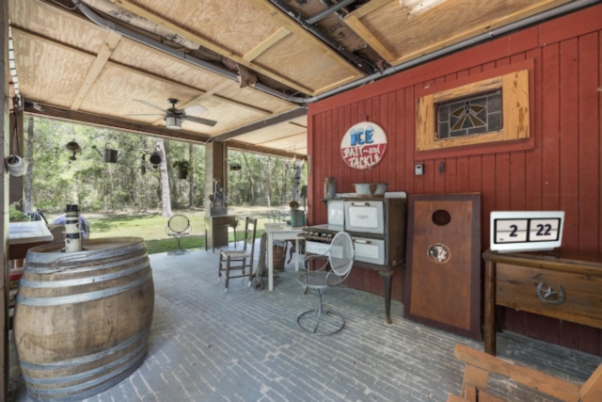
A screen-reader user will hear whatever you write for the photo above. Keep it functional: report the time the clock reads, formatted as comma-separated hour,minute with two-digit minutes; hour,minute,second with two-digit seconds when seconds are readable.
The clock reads 2,22
